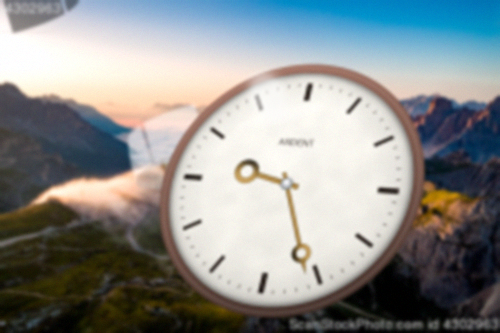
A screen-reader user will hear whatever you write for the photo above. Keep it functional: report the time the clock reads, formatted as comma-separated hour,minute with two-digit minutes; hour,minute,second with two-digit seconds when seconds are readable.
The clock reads 9,26
